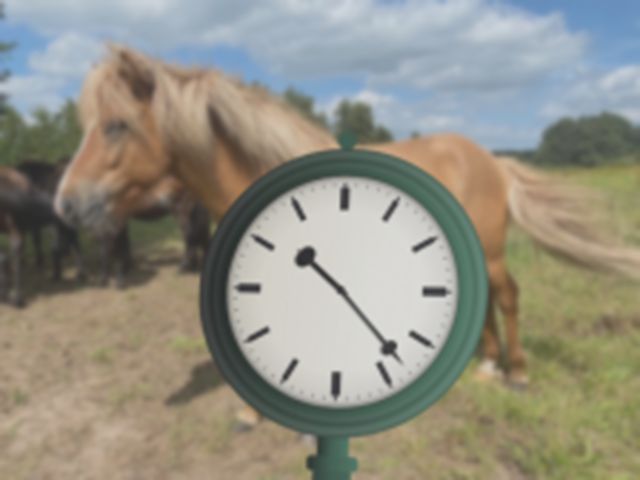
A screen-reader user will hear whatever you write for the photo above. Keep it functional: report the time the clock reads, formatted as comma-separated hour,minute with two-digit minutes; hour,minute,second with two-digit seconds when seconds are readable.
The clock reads 10,23
